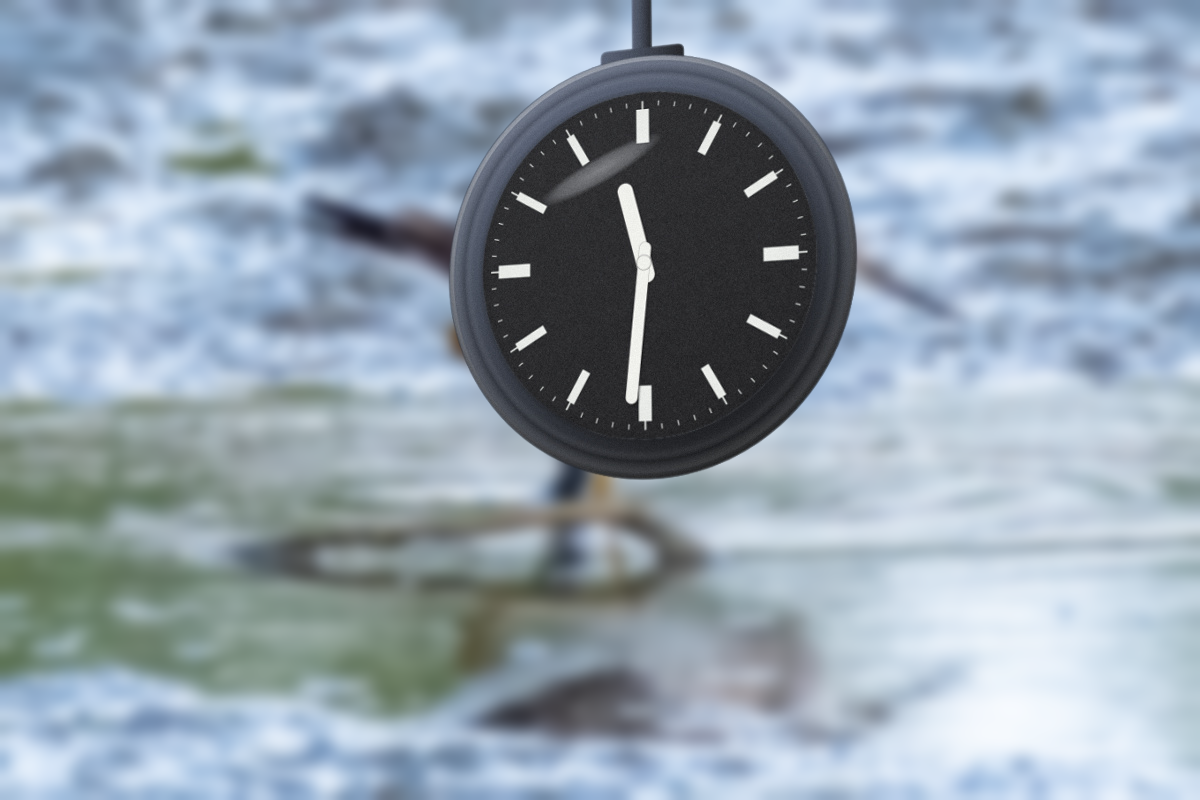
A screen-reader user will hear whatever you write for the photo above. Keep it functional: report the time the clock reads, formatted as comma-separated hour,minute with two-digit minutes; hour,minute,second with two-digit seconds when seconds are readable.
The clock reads 11,31
